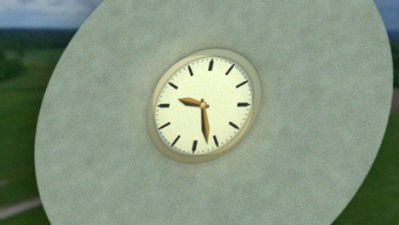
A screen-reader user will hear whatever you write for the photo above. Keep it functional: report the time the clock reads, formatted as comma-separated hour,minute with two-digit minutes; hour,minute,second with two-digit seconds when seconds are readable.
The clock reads 9,27
